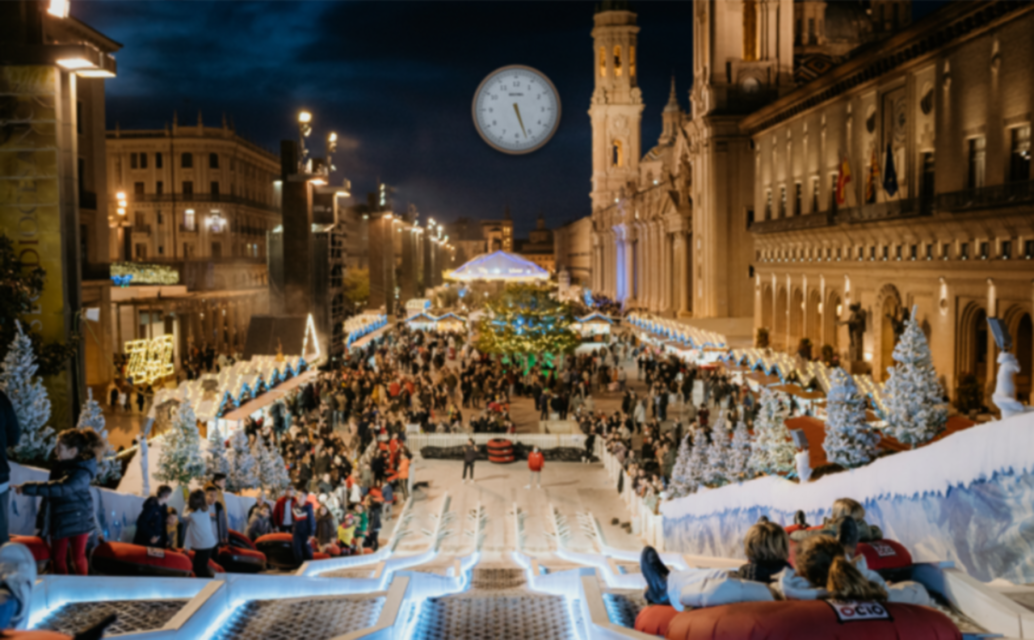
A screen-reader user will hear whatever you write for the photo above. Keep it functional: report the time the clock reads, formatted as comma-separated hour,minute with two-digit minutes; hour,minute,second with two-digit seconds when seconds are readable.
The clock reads 5,27
